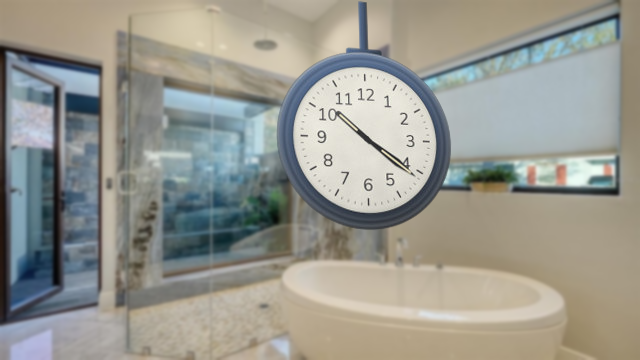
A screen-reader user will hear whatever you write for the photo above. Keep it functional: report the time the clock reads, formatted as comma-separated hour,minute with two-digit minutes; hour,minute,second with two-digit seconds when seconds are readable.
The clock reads 10,21
